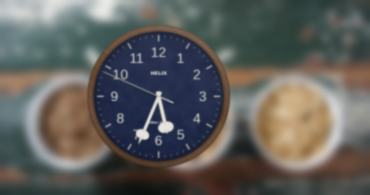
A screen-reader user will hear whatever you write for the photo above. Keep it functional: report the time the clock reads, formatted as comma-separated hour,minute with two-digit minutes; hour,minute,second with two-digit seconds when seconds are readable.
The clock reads 5,33,49
